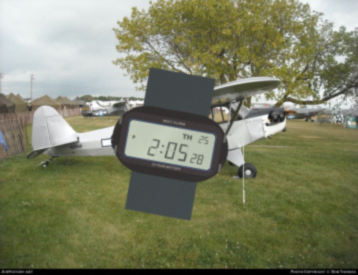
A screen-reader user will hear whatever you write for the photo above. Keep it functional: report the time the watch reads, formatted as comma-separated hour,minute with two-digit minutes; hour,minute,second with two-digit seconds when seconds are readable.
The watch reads 2,05,28
